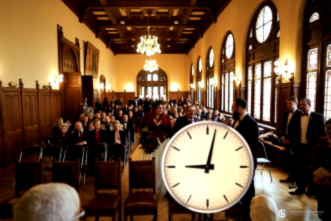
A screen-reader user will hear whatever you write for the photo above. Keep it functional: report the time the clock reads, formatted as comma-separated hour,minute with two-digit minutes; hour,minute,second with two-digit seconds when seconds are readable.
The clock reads 9,02
